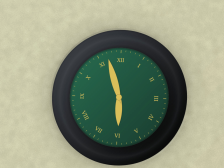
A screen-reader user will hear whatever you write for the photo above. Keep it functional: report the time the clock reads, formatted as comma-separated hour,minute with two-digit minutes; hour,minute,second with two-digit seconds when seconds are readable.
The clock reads 5,57
